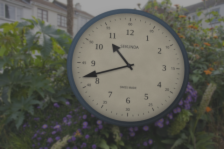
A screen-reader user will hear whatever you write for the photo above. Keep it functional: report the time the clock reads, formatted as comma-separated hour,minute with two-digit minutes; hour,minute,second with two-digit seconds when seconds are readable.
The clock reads 10,42
